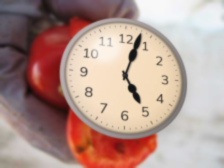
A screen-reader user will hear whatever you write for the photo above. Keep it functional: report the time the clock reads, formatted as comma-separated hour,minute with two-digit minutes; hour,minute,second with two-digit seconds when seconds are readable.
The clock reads 5,03
